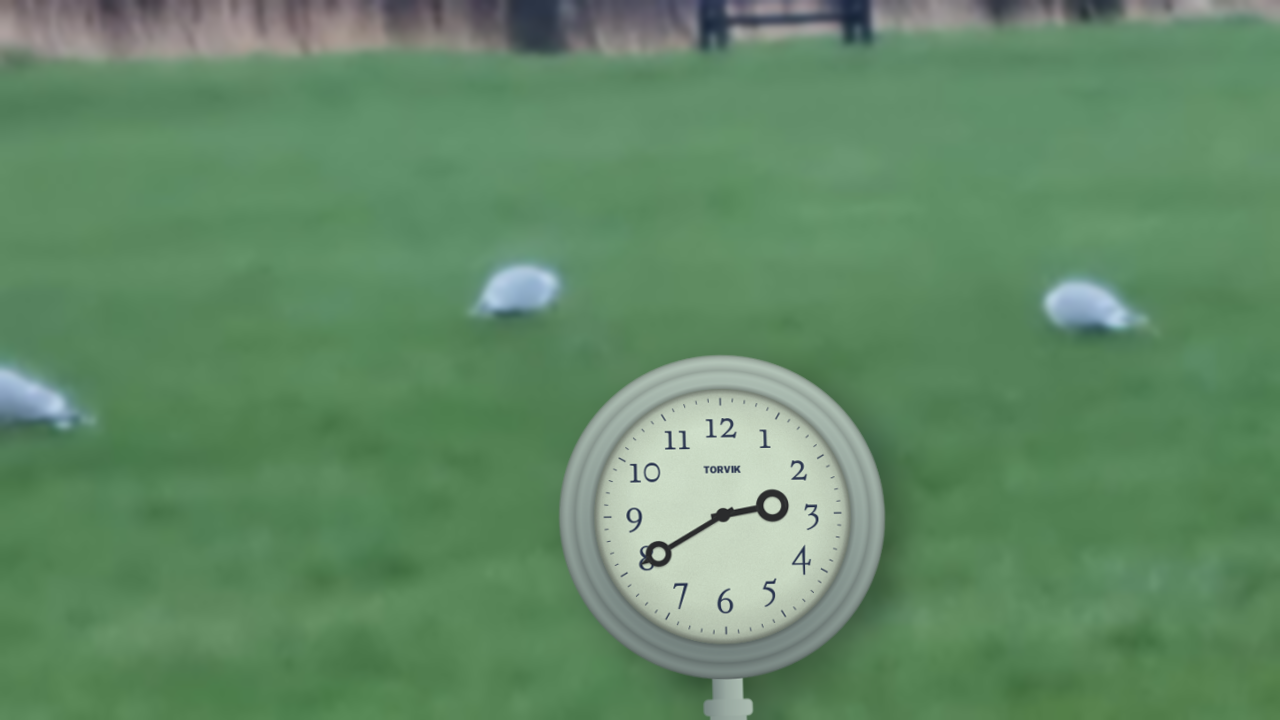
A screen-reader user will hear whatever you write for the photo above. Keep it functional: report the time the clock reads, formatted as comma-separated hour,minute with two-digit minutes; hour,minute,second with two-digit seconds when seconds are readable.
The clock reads 2,40
